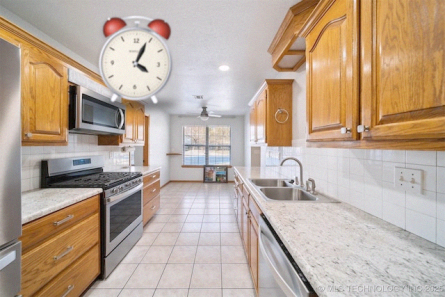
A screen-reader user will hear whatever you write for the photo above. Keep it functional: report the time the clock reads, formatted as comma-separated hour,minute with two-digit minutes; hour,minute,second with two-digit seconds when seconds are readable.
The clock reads 4,04
